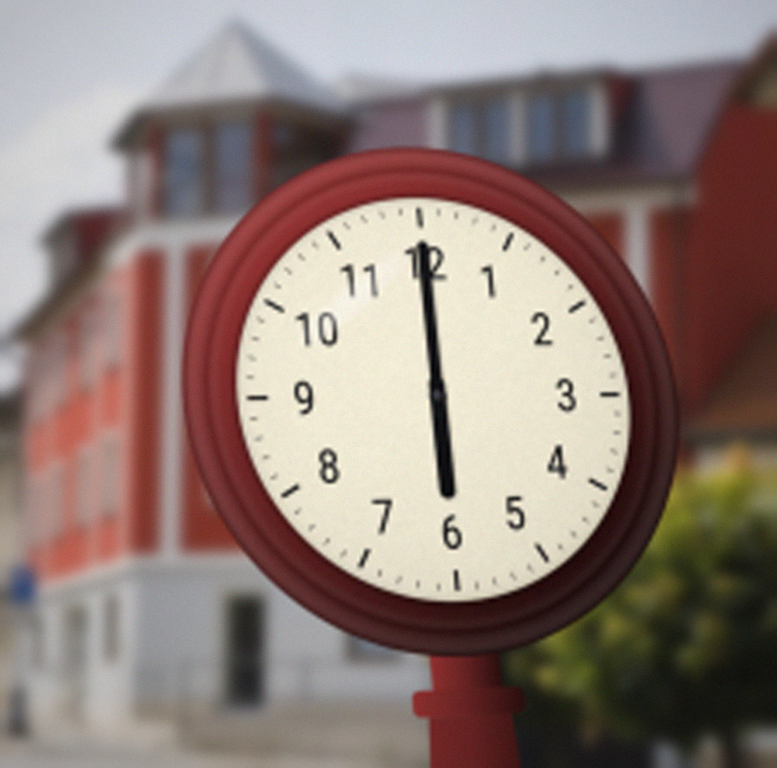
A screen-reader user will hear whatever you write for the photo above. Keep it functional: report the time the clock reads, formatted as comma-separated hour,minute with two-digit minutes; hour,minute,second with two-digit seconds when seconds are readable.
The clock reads 6,00
